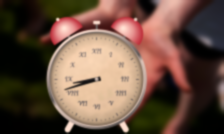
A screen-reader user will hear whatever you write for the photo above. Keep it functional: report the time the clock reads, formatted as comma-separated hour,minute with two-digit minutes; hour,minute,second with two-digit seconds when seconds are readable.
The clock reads 8,42
